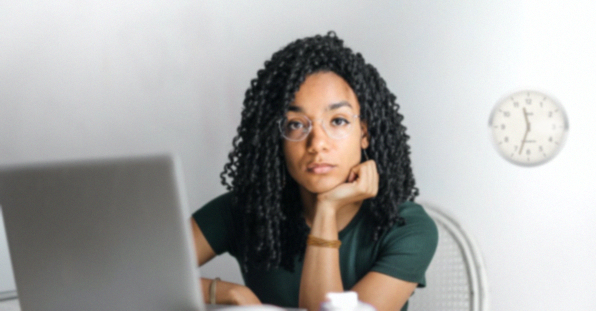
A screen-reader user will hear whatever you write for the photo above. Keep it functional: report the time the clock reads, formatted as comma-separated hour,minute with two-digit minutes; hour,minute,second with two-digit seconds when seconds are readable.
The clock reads 11,33
